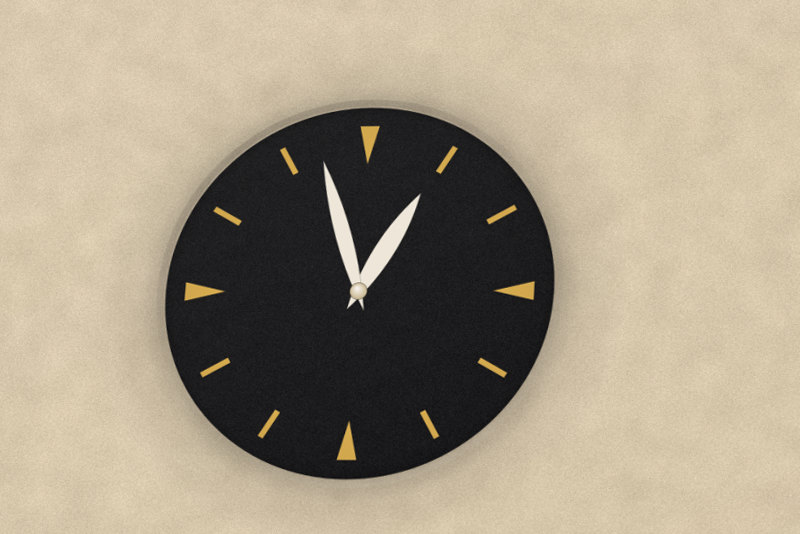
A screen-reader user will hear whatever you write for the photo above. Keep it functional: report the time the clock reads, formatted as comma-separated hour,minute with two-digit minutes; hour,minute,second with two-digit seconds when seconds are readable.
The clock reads 12,57
